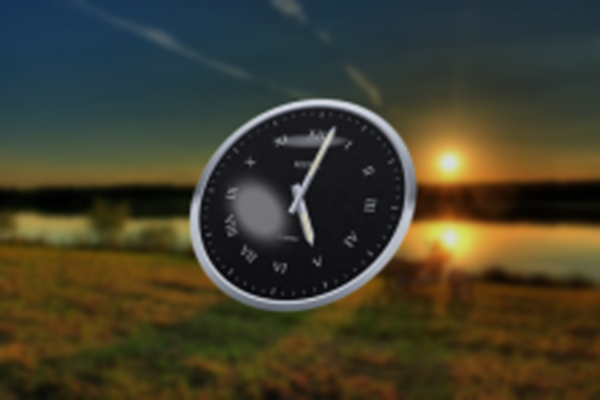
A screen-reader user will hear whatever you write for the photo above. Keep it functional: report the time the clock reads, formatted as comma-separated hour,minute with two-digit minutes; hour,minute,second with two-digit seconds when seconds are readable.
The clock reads 5,02
